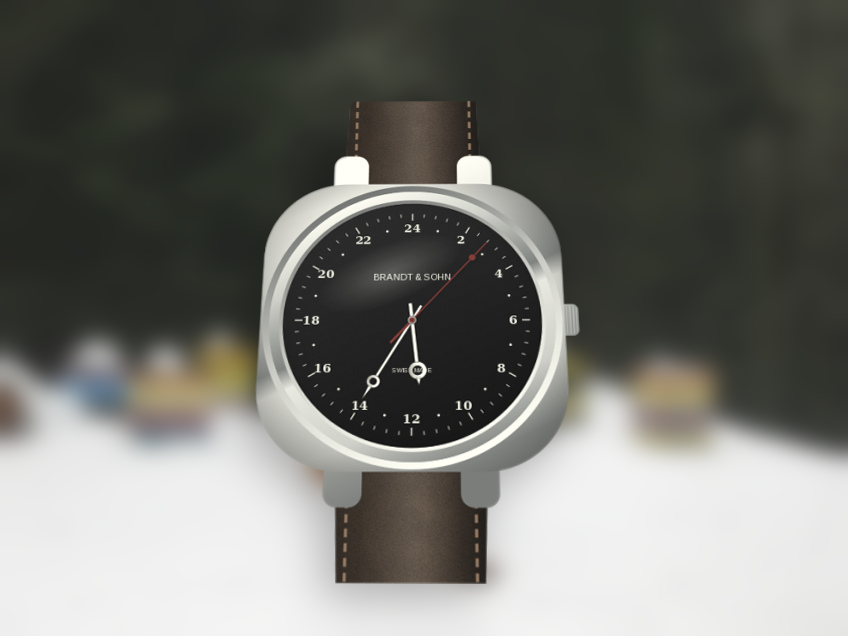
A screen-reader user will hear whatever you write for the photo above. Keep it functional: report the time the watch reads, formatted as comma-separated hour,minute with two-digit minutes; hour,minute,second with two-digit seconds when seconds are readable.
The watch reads 11,35,07
